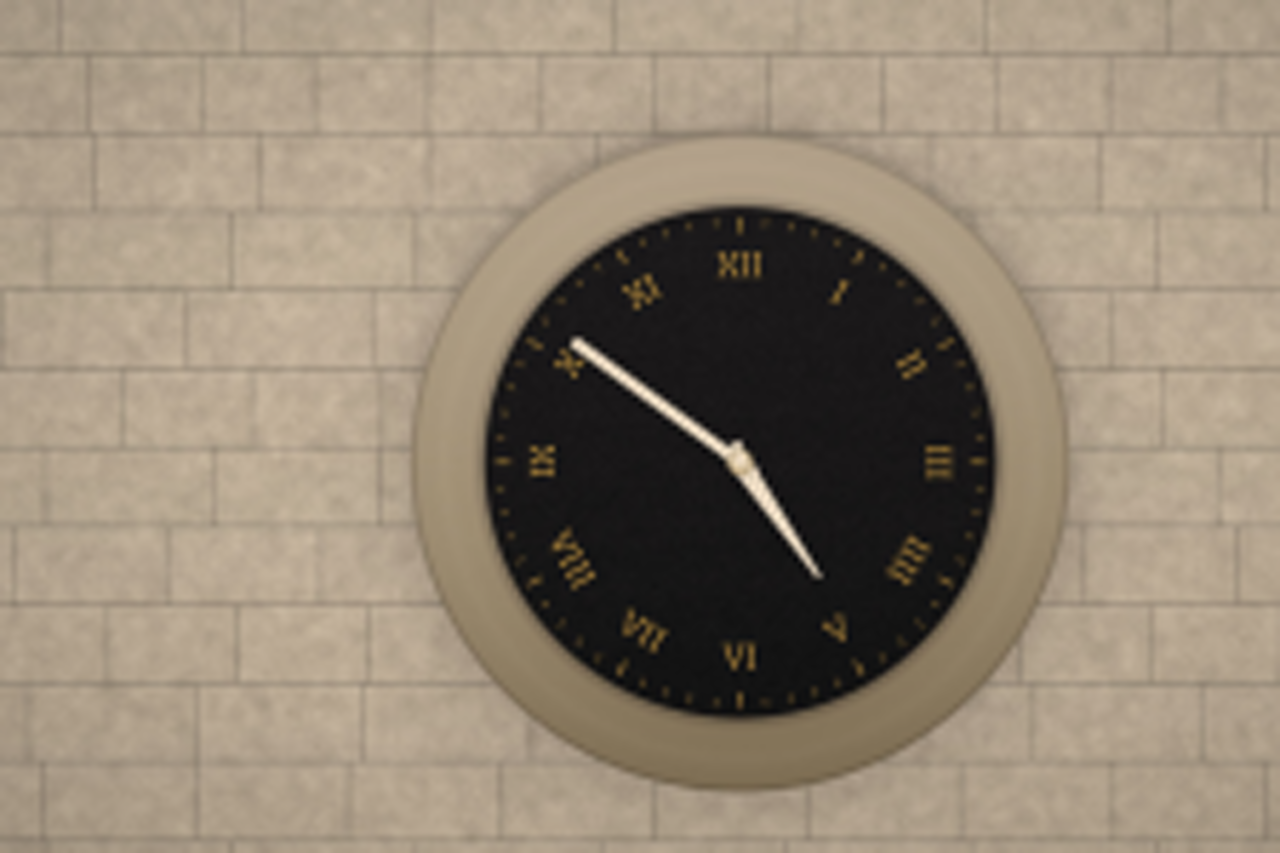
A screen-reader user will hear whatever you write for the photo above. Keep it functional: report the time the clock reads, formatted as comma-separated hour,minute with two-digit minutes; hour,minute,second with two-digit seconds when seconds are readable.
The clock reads 4,51
